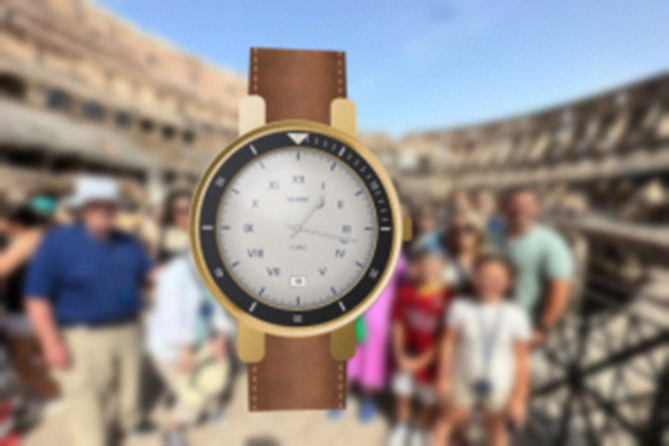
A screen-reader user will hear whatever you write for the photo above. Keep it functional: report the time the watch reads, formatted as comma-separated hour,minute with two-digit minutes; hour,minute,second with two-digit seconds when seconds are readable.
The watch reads 1,17
